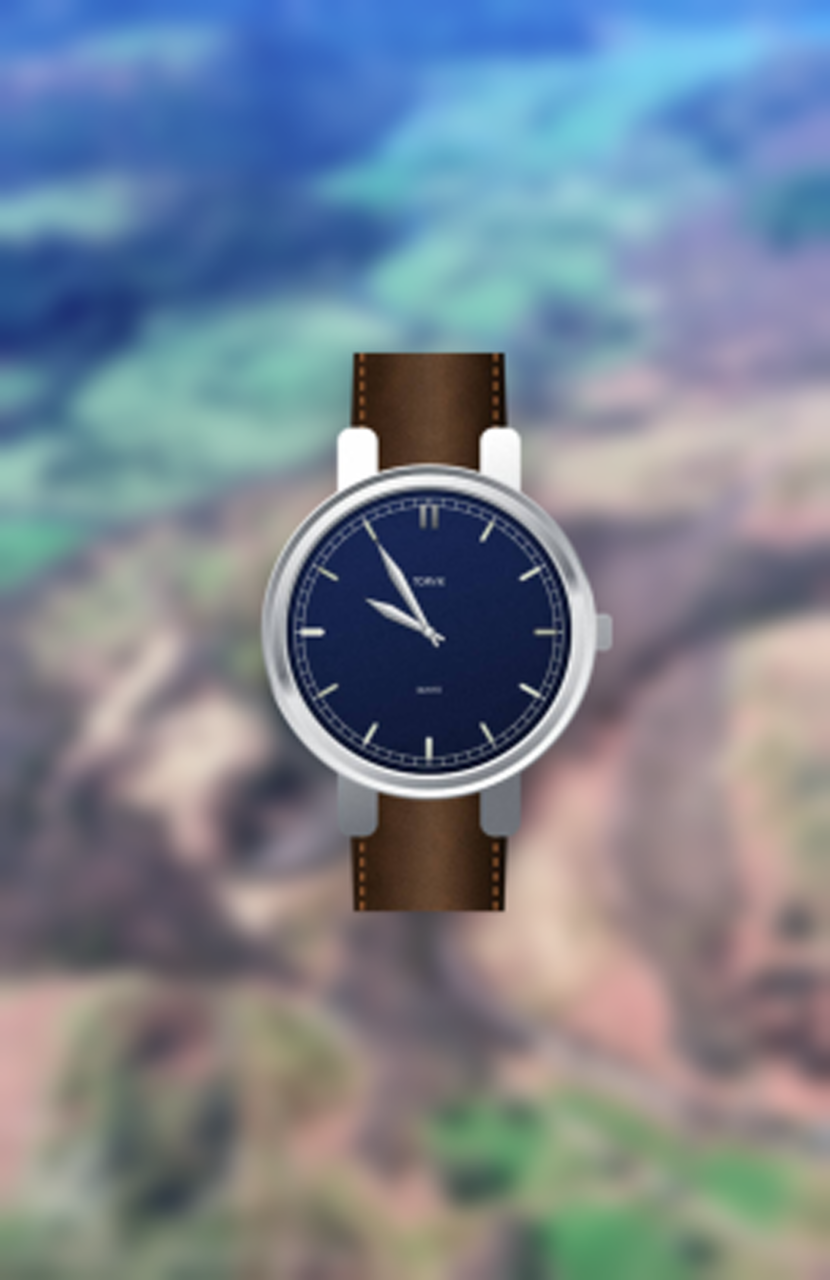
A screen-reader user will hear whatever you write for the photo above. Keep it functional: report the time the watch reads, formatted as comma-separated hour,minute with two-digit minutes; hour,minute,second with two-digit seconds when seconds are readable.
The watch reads 9,55
